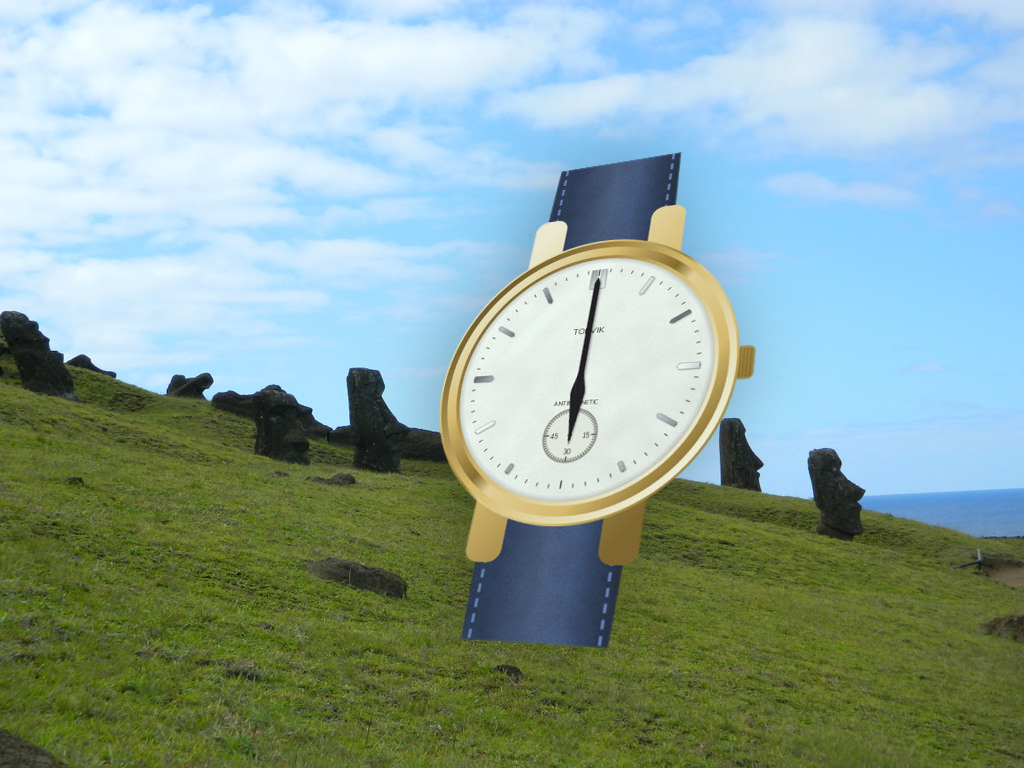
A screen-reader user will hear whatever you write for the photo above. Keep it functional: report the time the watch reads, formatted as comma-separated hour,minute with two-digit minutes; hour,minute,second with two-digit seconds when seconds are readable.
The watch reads 6,00
